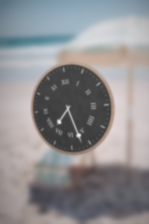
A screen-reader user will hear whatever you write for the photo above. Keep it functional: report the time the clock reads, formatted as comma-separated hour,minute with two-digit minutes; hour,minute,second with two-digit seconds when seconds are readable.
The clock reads 7,27
